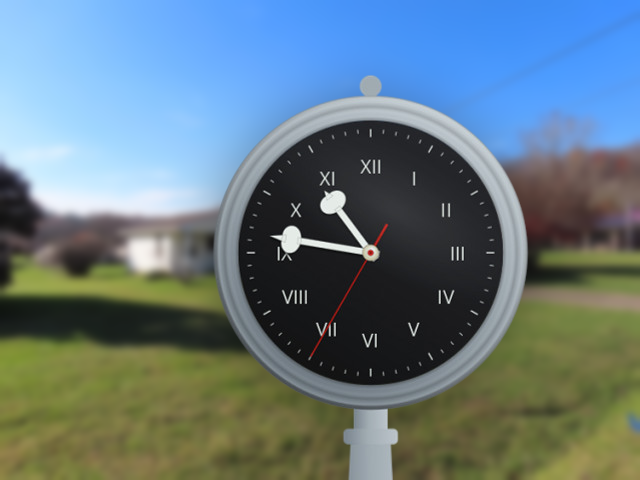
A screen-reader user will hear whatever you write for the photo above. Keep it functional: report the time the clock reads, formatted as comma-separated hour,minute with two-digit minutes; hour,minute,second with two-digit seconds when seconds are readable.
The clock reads 10,46,35
